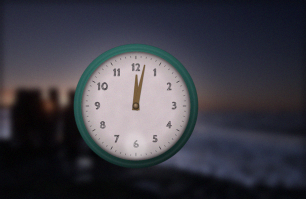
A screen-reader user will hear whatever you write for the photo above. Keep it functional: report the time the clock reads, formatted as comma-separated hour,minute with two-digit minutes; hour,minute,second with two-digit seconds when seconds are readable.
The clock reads 12,02
